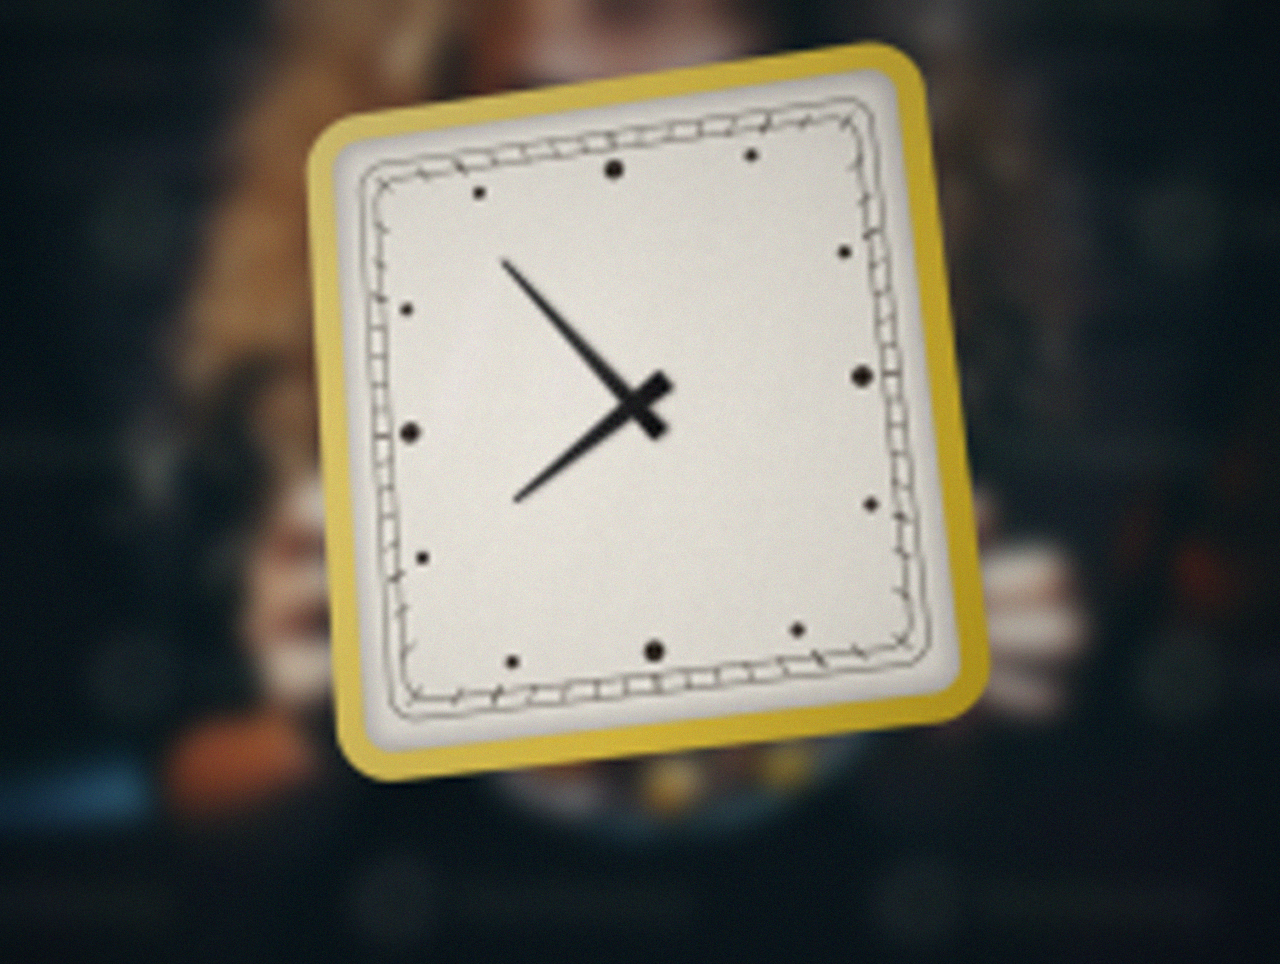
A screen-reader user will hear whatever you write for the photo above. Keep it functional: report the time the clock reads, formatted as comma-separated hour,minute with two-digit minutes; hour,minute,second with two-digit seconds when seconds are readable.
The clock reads 7,54
